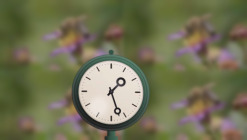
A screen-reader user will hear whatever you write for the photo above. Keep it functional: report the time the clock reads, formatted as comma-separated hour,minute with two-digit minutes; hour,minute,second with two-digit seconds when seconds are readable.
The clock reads 1,27
